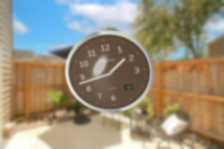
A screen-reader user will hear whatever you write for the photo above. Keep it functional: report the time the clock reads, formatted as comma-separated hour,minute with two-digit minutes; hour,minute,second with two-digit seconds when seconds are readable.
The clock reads 1,43
